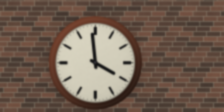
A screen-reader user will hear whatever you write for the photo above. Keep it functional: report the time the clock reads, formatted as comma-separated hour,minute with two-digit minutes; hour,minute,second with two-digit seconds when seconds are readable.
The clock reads 3,59
